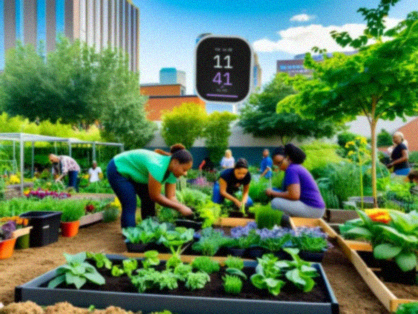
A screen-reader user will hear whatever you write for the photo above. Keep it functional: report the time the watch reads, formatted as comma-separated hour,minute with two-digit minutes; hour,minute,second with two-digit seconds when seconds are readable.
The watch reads 11,41
